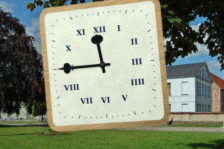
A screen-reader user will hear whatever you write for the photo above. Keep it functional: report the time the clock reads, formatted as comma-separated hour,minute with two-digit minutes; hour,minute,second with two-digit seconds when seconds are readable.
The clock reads 11,45
